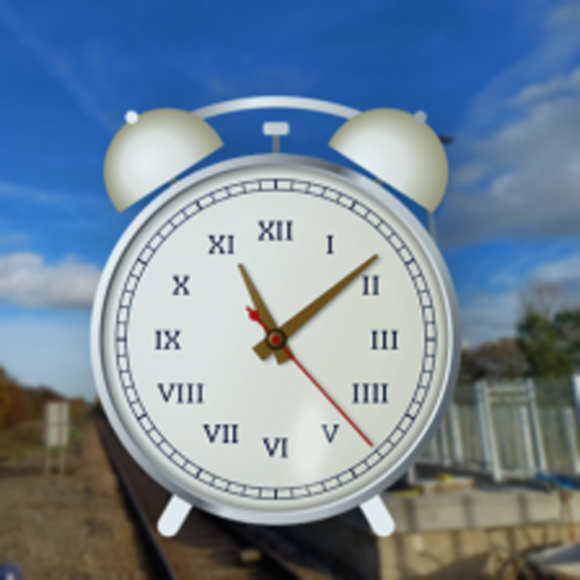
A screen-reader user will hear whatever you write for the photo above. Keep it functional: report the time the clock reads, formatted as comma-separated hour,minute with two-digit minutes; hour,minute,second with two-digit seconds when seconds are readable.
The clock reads 11,08,23
